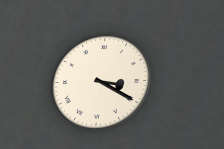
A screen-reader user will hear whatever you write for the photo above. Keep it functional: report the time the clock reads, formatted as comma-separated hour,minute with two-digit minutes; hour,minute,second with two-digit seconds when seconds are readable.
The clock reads 3,20
